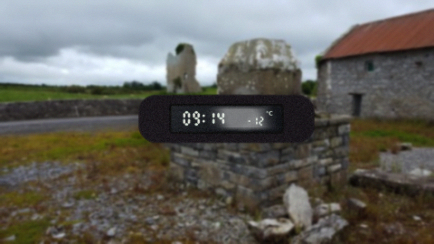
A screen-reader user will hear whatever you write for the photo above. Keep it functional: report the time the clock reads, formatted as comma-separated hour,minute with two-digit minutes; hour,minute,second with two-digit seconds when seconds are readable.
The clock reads 9,14
